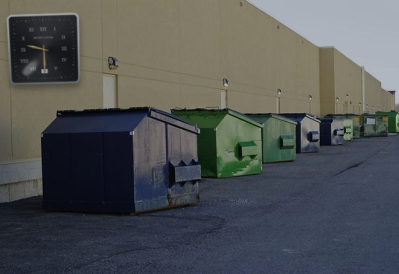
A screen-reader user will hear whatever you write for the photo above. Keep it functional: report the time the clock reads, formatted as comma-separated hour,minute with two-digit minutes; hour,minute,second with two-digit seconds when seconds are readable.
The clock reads 9,30
